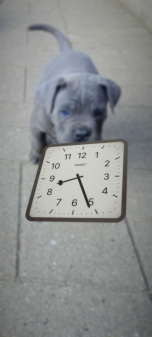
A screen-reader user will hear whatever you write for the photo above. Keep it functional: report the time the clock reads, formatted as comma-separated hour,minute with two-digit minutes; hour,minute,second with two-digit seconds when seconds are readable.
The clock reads 8,26
